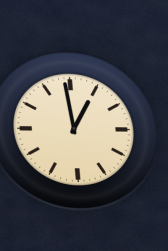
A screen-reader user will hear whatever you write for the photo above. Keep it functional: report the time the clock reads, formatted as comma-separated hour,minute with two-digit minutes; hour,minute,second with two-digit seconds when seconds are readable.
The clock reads 12,59
